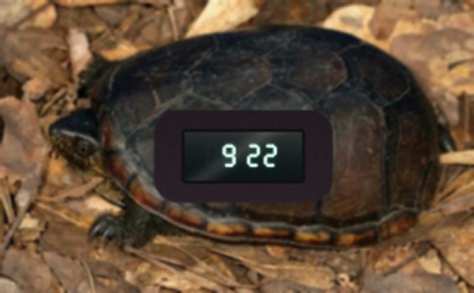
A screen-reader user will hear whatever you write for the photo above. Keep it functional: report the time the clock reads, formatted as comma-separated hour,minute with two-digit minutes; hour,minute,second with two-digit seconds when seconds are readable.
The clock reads 9,22
